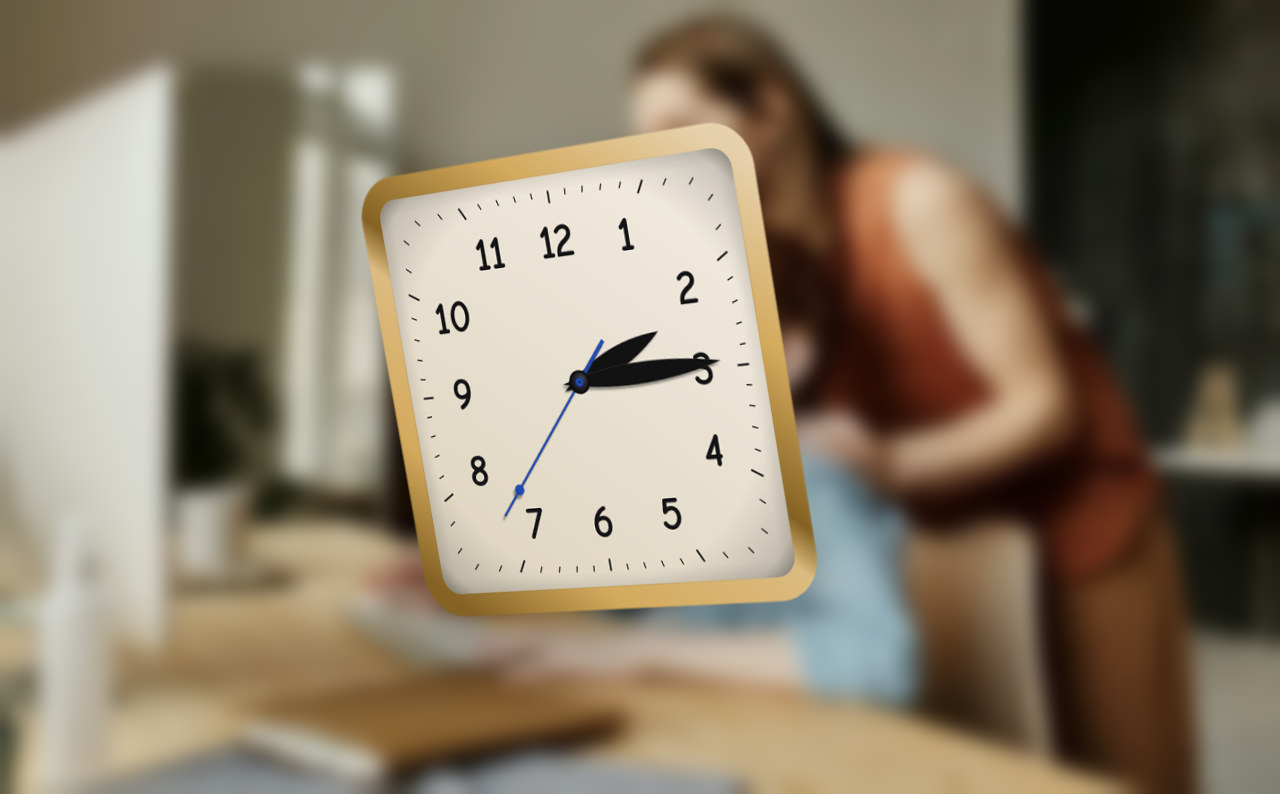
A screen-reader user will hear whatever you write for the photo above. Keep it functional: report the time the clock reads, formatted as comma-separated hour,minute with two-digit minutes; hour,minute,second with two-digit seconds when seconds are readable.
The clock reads 2,14,37
